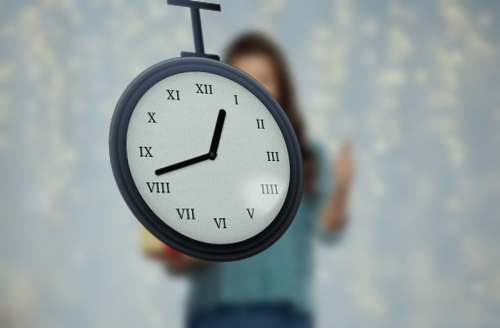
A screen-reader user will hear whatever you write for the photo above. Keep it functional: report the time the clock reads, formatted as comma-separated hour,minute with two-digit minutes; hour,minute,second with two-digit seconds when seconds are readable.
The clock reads 12,42
